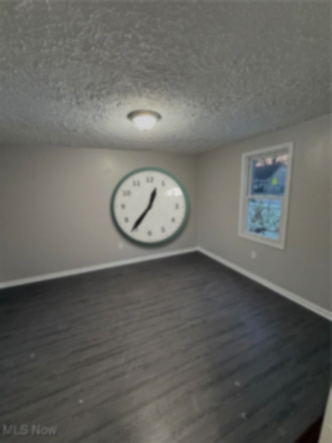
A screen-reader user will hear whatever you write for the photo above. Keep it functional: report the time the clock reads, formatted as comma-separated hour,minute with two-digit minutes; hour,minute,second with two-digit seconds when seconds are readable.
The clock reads 12,36
